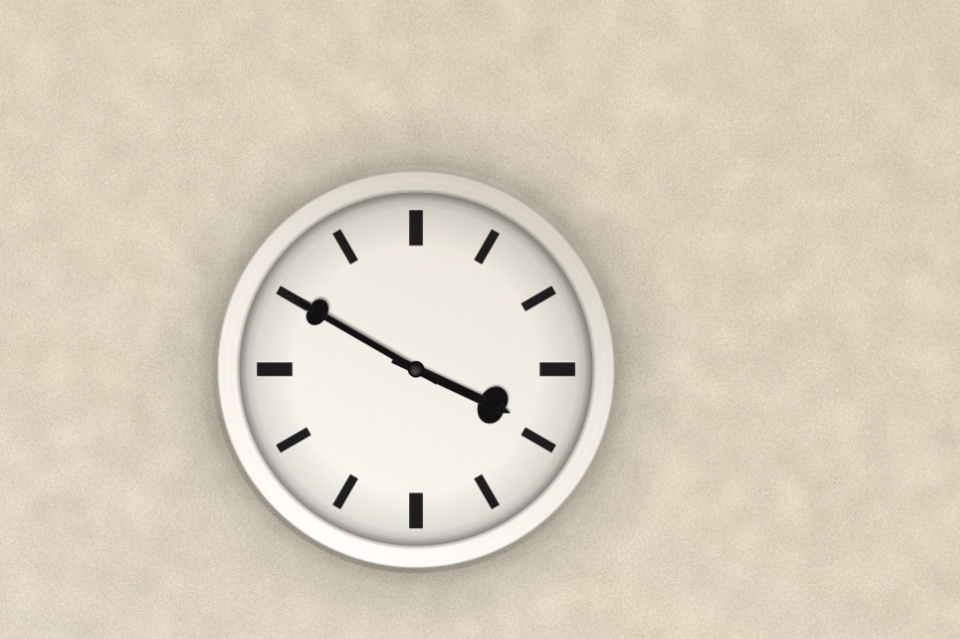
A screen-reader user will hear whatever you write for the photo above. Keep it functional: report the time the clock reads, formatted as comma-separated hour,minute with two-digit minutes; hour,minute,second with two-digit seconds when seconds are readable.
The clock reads 3,50
